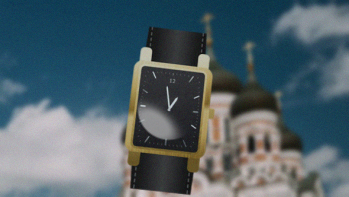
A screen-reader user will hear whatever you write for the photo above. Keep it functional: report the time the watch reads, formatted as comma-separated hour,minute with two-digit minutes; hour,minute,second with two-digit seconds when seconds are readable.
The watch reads 12,58
